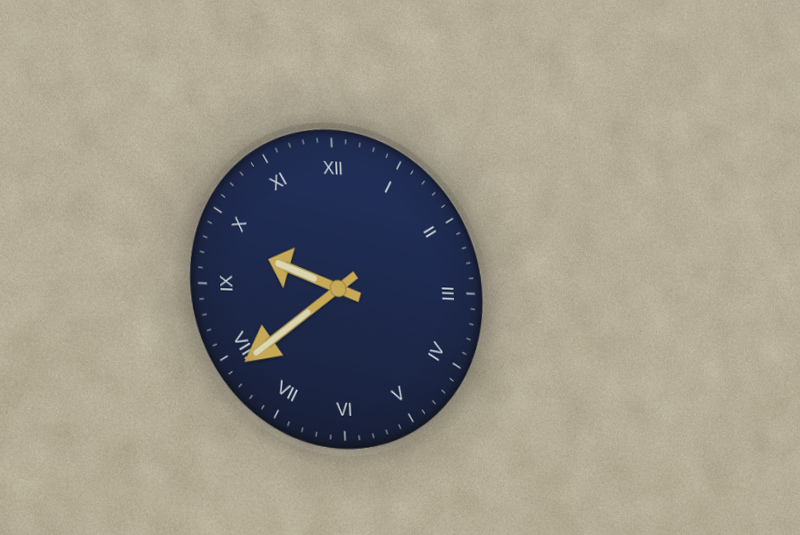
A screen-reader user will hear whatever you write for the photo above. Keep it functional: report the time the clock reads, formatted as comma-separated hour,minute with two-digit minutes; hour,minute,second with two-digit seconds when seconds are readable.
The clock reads 9,39
